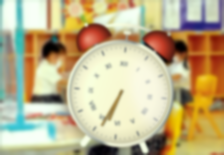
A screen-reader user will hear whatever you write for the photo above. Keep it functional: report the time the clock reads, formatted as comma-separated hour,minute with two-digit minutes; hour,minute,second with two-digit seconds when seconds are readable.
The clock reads 6,34
